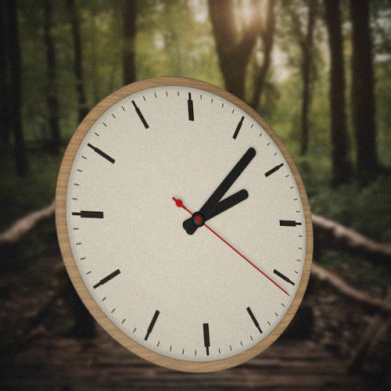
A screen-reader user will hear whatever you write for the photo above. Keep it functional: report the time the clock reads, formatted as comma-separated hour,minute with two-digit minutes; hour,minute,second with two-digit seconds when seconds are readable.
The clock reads 2,07,21
